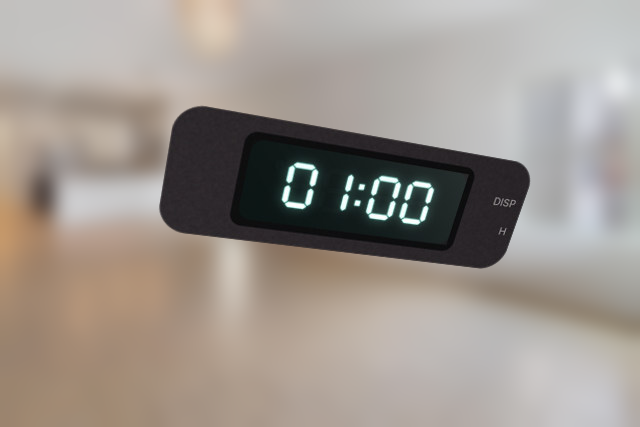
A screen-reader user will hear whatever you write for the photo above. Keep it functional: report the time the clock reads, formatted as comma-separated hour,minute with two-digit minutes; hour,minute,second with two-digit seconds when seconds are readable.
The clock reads 1,00
